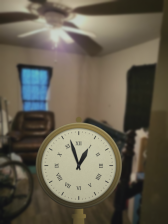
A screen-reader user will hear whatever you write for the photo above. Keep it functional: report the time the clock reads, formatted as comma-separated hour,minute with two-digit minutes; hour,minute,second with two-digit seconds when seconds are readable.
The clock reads 12,57
